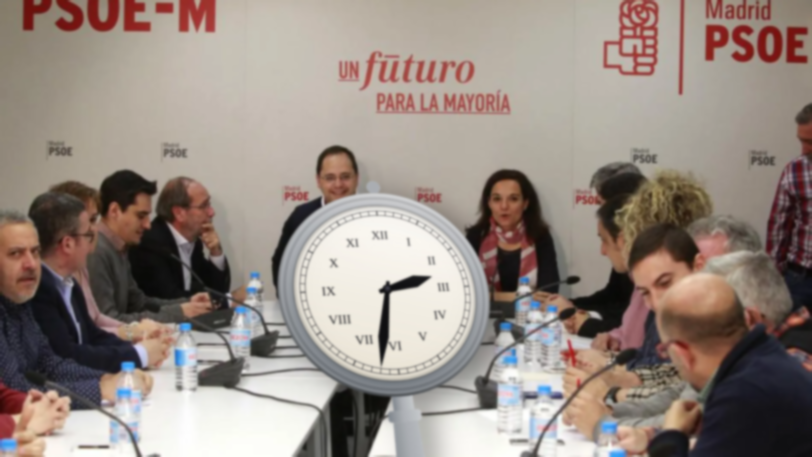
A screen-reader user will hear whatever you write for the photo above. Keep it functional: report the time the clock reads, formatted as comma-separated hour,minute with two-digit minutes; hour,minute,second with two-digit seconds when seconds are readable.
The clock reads 2,32
